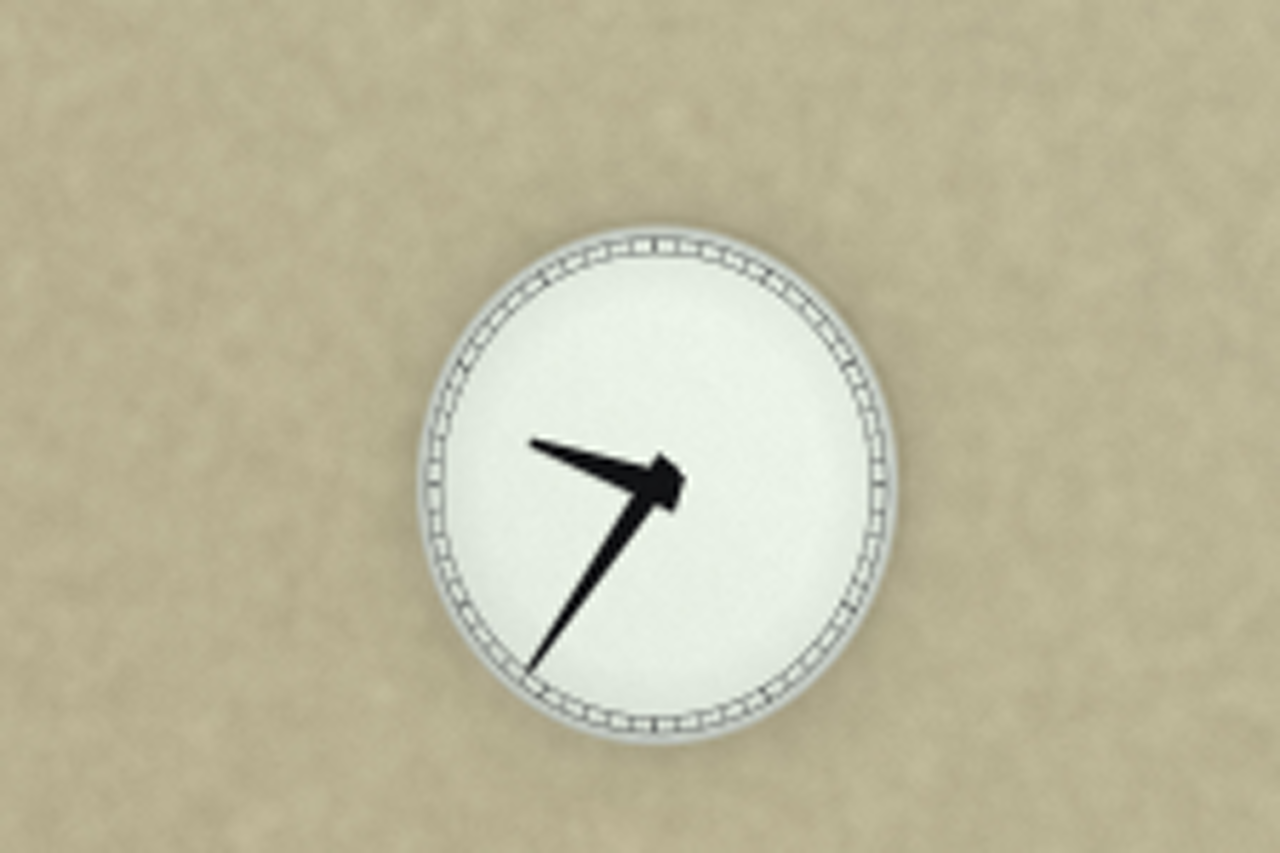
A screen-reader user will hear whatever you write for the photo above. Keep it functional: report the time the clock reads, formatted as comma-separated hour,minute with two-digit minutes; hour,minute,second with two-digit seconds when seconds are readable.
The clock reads 9,36
